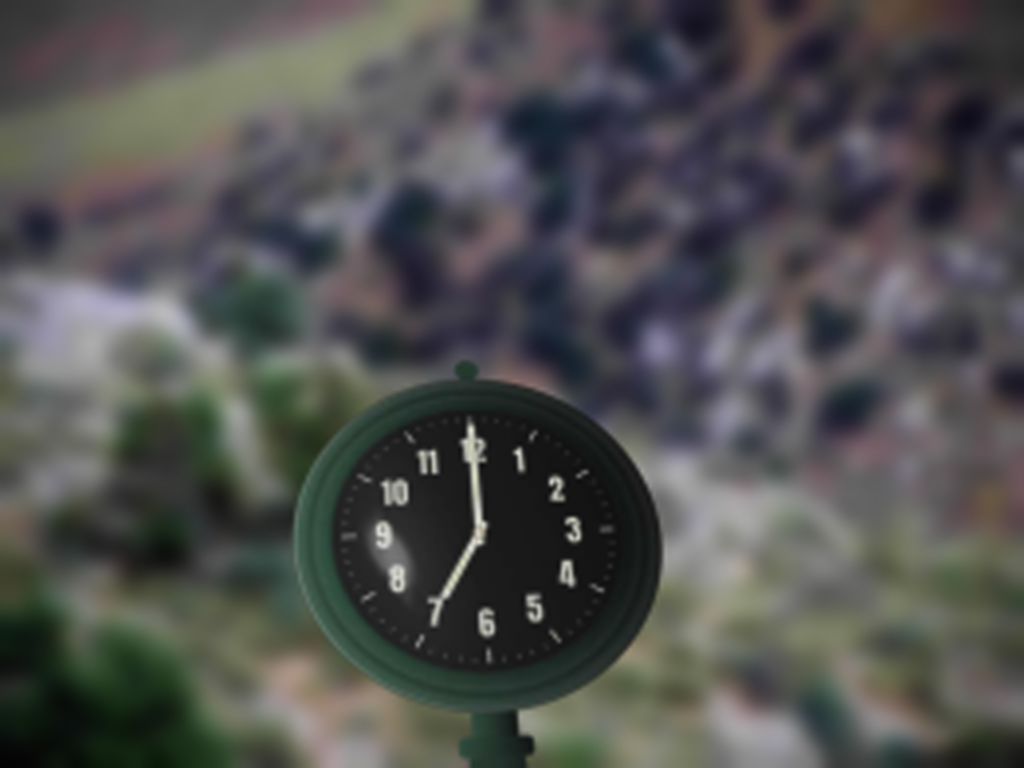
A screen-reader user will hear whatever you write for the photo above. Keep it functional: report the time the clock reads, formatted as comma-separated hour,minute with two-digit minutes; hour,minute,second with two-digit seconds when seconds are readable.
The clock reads 7,00
